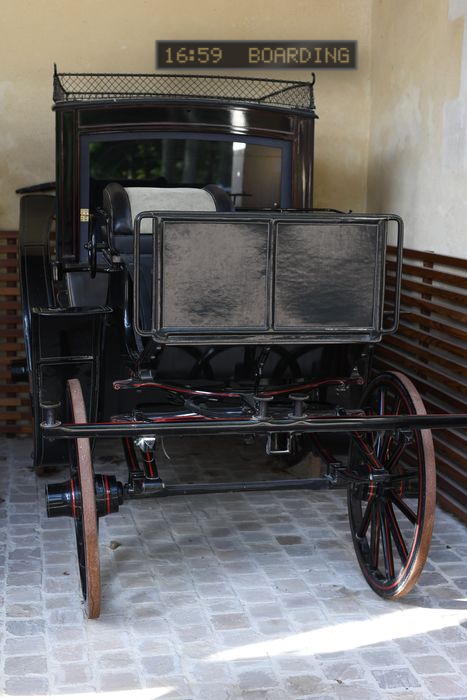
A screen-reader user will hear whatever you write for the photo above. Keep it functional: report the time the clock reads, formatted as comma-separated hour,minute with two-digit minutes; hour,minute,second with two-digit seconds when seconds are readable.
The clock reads 16,59
